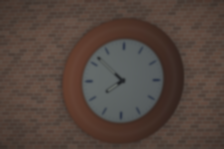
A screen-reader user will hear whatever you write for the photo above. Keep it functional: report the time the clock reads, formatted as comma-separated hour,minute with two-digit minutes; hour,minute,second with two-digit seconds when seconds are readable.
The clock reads 7,52
